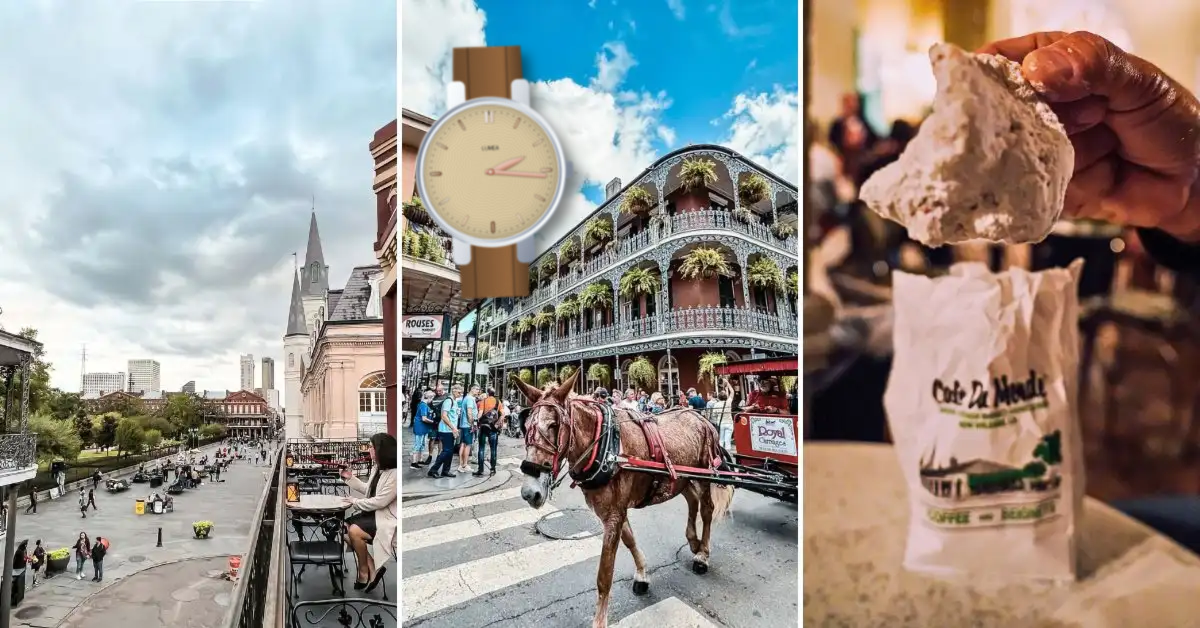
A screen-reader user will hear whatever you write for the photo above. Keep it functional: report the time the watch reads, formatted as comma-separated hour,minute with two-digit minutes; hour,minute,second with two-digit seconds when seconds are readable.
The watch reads 2,16
